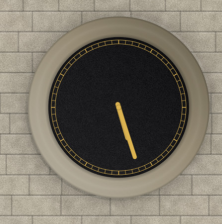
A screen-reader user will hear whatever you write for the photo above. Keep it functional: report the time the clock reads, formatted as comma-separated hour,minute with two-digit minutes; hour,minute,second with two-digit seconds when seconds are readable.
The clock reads 5,27
